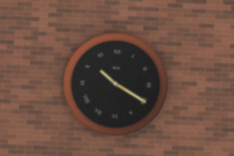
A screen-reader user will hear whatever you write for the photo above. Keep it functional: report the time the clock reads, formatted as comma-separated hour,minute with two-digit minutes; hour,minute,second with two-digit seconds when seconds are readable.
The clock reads 10,20
